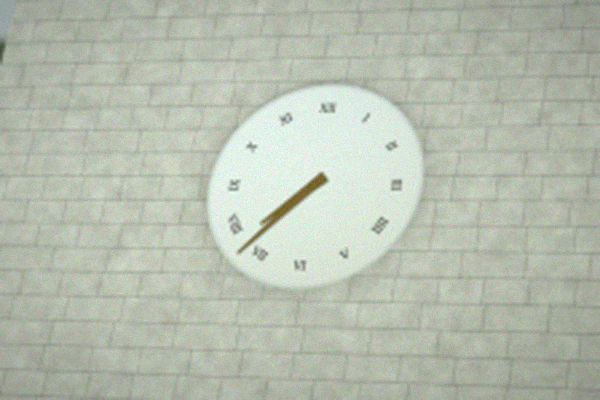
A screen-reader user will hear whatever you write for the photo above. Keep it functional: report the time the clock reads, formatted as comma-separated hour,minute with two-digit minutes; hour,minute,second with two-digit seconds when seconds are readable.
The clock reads 7,37
